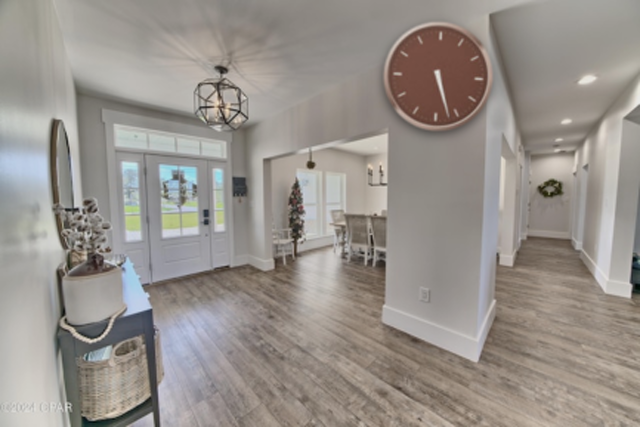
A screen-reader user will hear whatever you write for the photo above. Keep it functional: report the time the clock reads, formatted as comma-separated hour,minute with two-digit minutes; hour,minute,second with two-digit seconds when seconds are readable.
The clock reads 5,27
